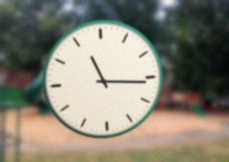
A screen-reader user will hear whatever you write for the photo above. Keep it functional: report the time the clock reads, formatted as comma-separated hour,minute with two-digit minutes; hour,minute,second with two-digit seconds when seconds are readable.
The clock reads 11,16
